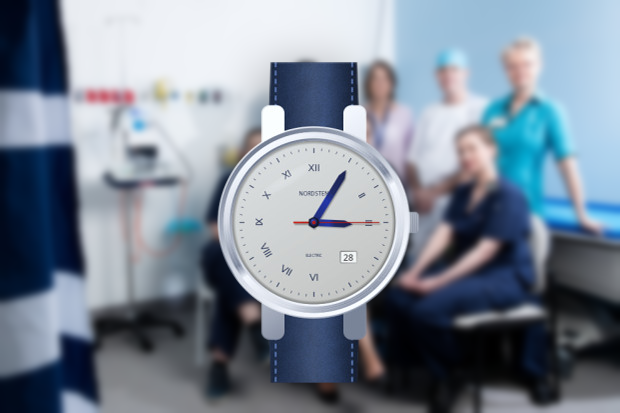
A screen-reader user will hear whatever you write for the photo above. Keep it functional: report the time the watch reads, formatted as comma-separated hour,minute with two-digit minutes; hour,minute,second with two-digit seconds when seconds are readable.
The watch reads 3,05,15
